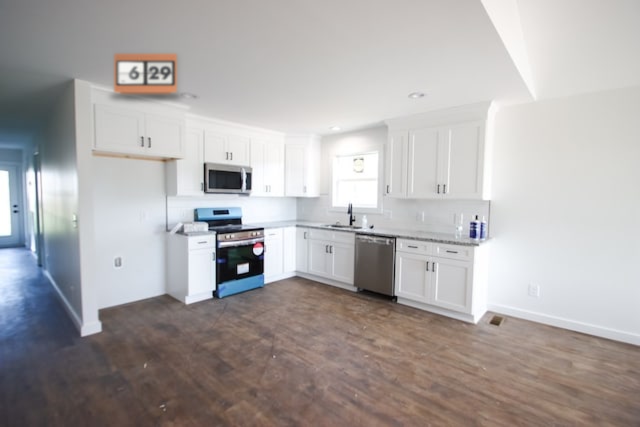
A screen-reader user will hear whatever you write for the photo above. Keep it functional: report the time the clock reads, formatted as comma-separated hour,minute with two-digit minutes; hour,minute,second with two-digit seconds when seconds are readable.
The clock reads 6,29
